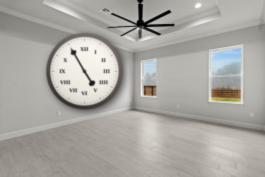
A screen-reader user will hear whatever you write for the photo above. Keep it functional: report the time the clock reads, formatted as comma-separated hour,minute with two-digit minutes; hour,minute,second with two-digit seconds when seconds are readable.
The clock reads 4,55
